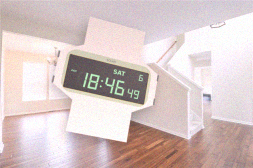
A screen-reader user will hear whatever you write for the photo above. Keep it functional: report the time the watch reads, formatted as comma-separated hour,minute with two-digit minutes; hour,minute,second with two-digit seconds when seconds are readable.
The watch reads 18,46,49
